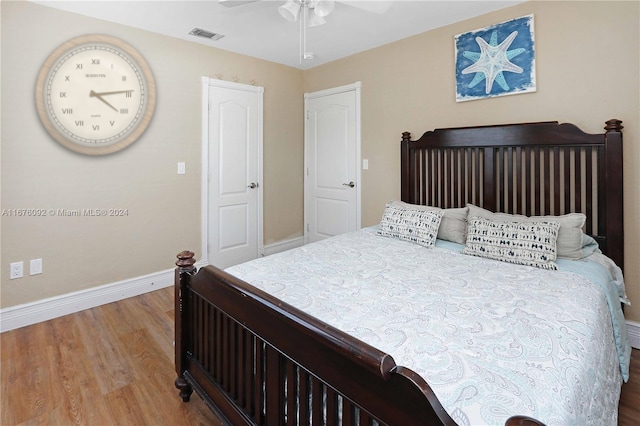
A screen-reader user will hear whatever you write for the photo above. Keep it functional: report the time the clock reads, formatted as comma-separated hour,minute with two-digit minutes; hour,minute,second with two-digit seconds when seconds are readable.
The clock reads 4,14
